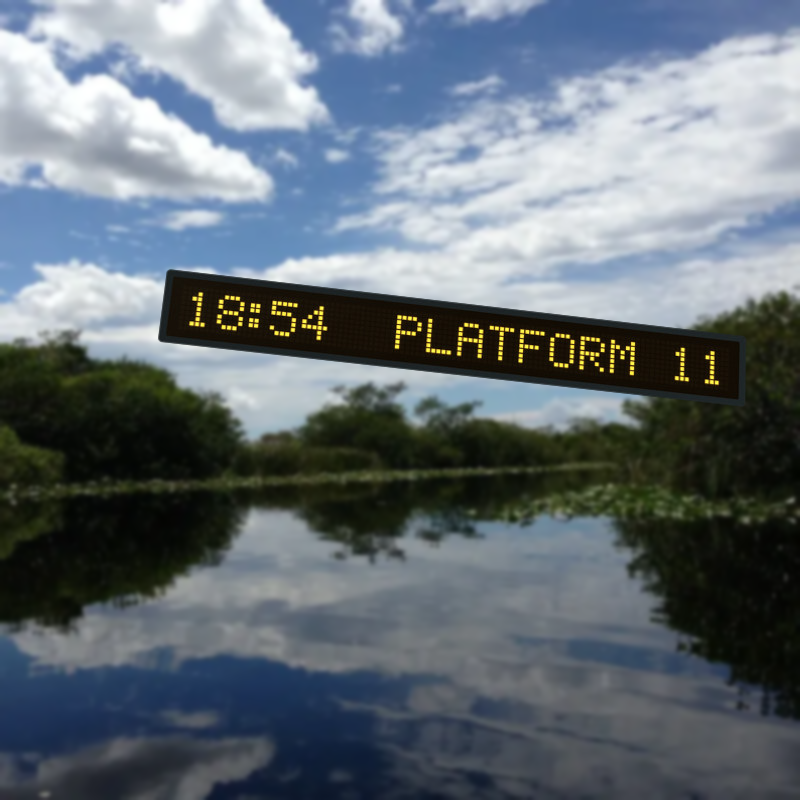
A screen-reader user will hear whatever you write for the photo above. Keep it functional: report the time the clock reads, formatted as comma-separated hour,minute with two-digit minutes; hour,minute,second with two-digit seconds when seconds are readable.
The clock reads 18,54
